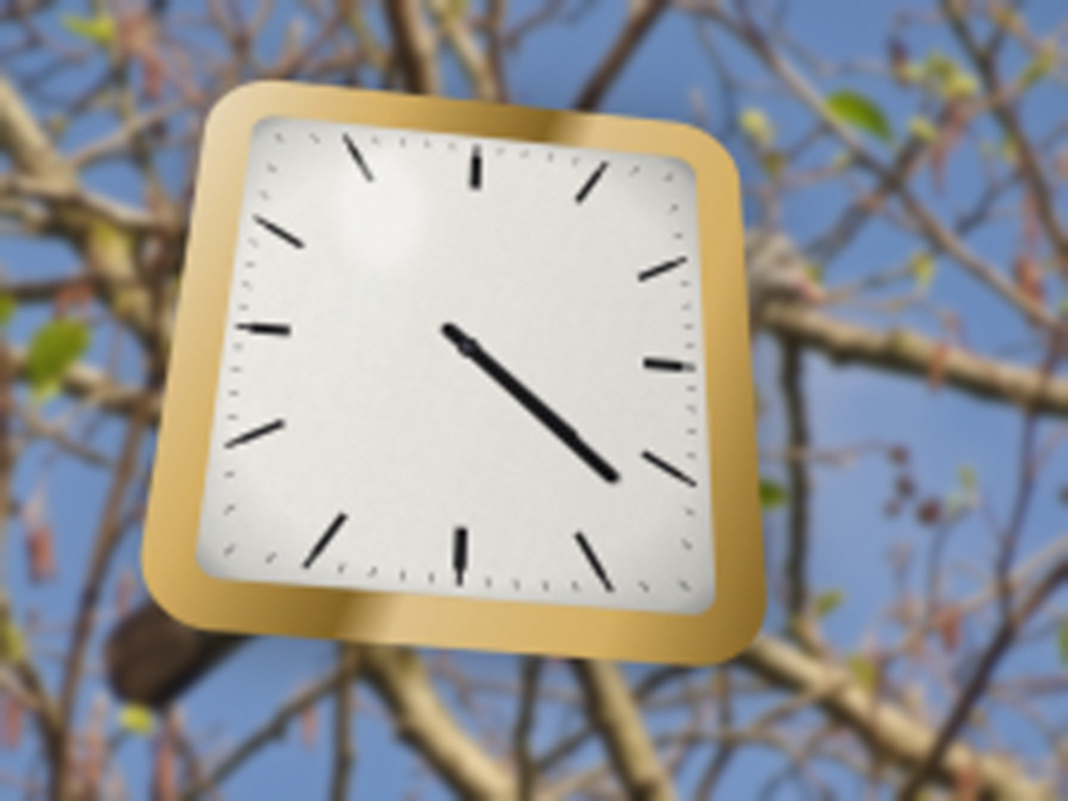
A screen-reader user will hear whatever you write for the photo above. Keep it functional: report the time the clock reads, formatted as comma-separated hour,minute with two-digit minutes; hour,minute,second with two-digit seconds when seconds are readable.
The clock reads 4,22
